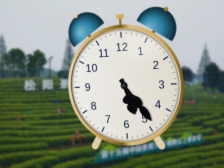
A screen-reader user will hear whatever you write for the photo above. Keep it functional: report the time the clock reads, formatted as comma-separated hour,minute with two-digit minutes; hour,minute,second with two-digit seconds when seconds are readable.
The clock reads 5,24
